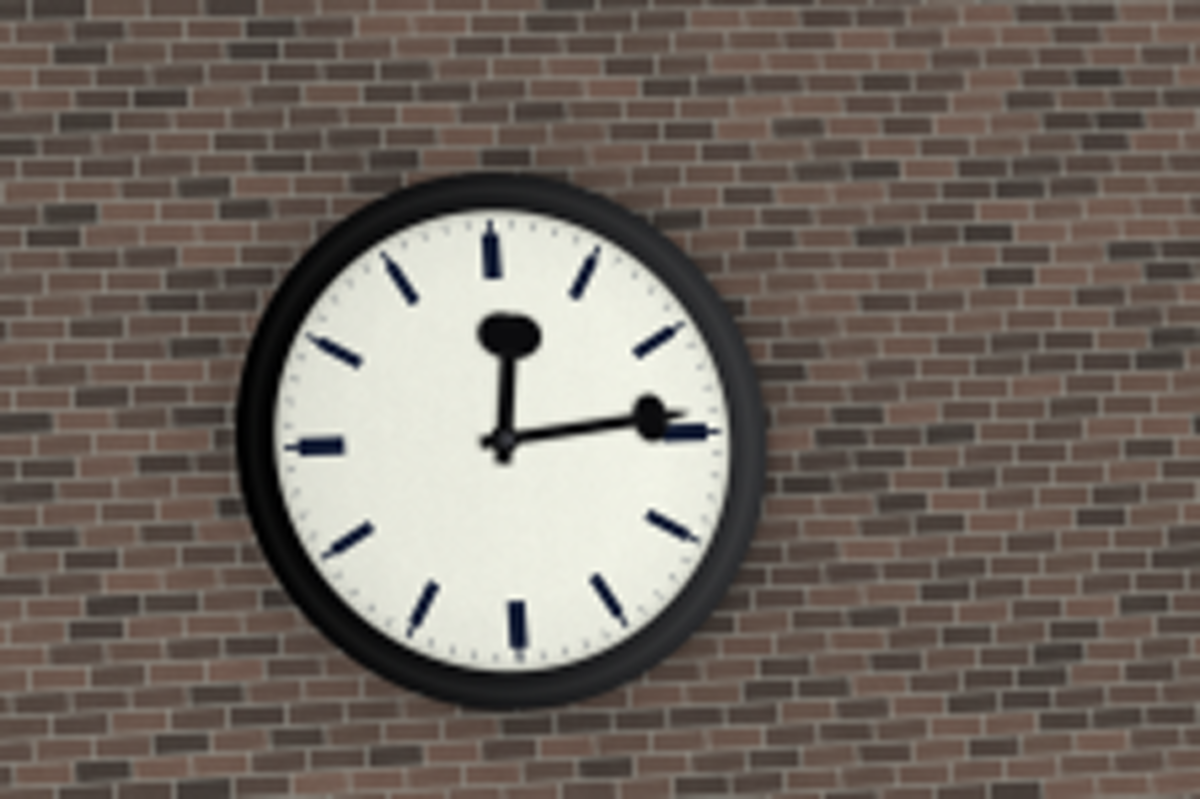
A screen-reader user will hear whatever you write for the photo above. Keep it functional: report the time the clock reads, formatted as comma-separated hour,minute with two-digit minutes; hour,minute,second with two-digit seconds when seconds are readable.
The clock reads 12,14
